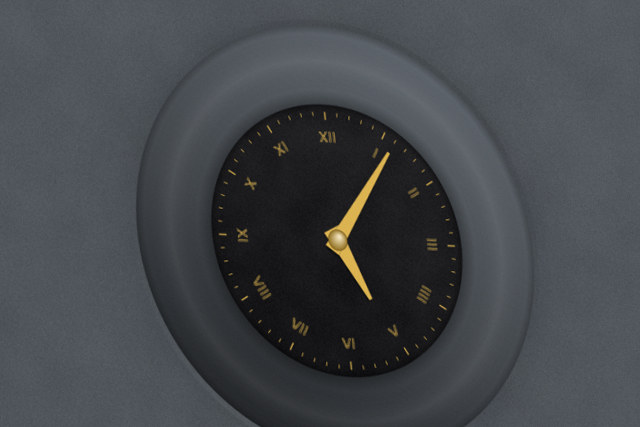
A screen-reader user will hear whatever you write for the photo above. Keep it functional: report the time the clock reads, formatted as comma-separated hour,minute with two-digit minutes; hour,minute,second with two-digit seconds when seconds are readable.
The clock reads 5,06
